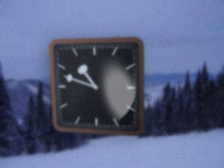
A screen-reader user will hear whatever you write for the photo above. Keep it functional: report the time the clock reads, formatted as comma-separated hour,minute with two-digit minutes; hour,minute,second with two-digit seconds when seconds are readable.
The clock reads 10,48
